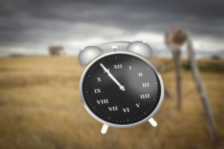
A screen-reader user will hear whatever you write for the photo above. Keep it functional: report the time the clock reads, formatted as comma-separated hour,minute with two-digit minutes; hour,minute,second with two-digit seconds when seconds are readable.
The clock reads 10,55
